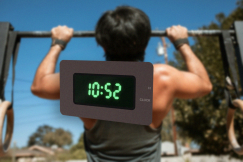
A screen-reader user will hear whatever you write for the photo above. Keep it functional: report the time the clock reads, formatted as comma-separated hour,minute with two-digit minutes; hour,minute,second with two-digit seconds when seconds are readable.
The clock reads 10,52
